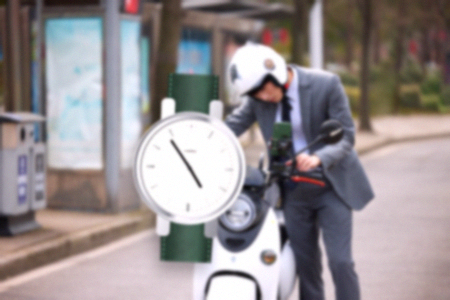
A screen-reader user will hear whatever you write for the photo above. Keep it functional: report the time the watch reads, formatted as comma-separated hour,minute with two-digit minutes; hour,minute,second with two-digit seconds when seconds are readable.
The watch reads 4,54
